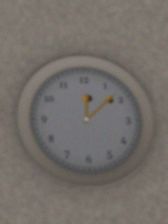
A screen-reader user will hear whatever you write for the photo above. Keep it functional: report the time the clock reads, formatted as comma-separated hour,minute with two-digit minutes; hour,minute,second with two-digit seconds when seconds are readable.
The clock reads 12,08
